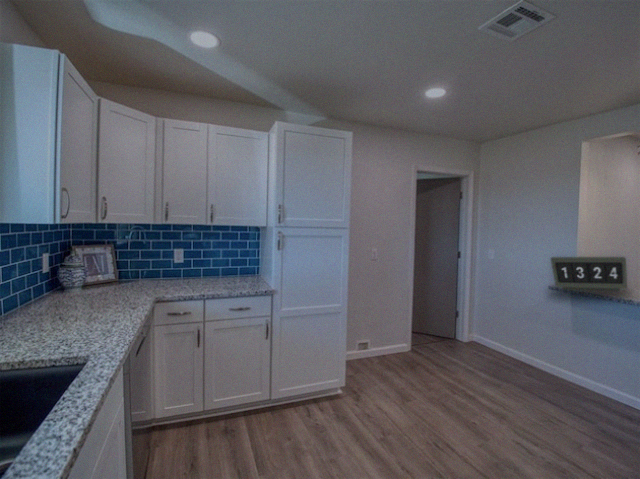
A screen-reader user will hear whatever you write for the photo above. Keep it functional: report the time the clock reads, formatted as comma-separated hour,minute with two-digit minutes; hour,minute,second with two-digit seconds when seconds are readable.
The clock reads 13,24
